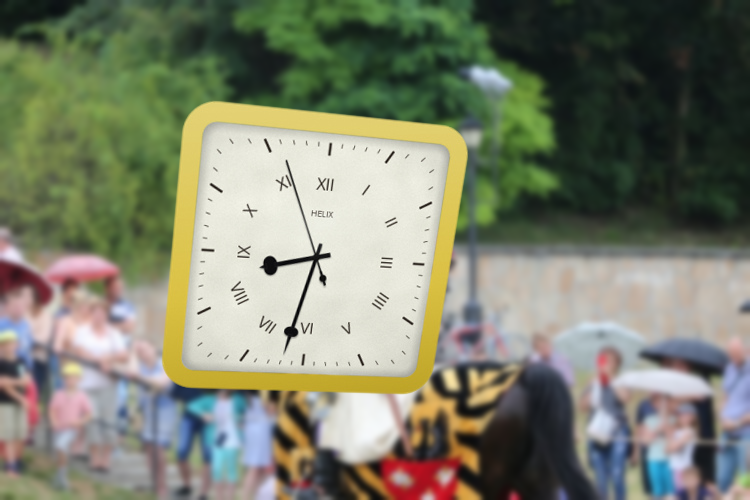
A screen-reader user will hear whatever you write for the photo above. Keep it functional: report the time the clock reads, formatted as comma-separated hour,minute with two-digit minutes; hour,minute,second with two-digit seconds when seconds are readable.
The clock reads 8,31,56
